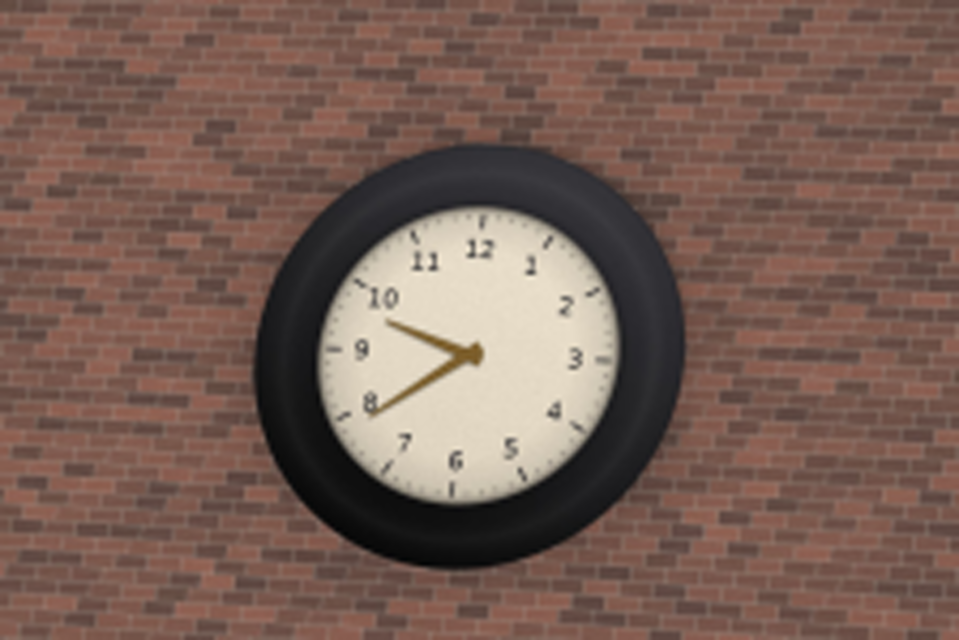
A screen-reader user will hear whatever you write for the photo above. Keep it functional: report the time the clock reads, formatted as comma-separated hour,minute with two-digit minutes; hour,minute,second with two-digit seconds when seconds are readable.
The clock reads 9,39
